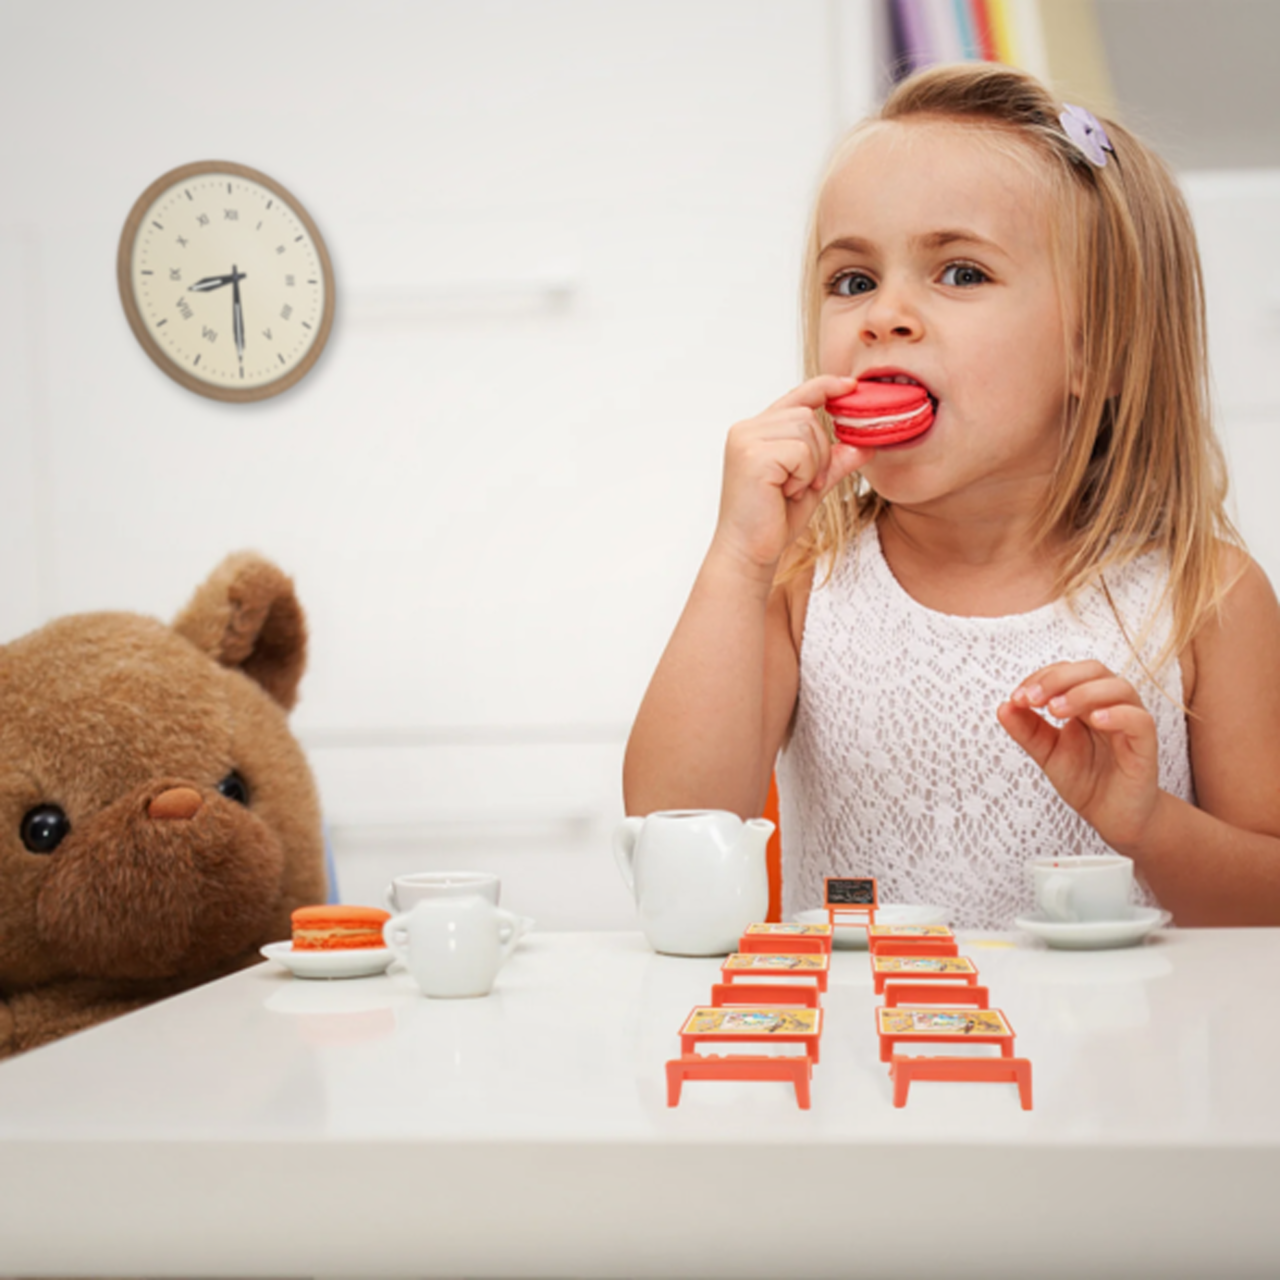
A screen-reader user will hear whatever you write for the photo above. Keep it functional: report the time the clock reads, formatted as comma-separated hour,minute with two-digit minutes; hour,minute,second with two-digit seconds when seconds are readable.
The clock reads 8,30
